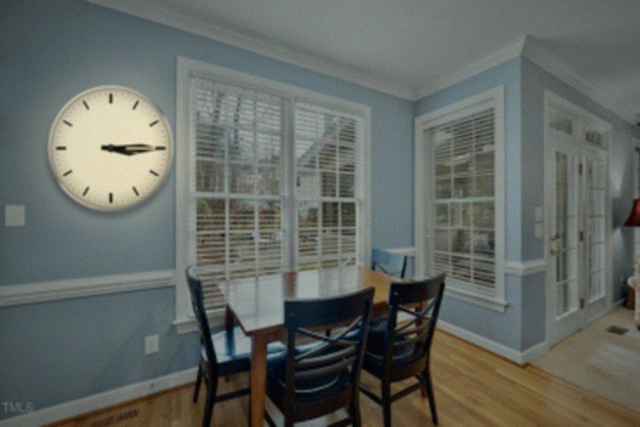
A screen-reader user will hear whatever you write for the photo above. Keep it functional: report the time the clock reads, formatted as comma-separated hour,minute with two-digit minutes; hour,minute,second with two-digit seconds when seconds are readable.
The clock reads 3,15
